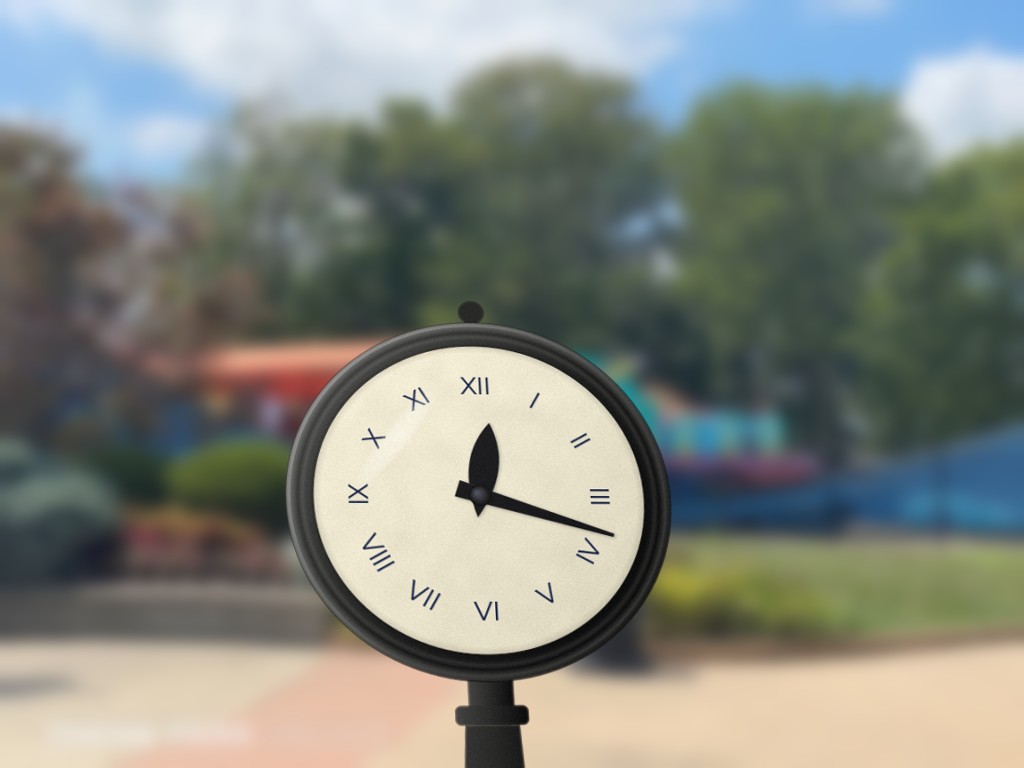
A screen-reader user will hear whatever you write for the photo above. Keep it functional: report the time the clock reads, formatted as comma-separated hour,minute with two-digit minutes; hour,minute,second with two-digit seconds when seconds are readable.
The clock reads 12,18
